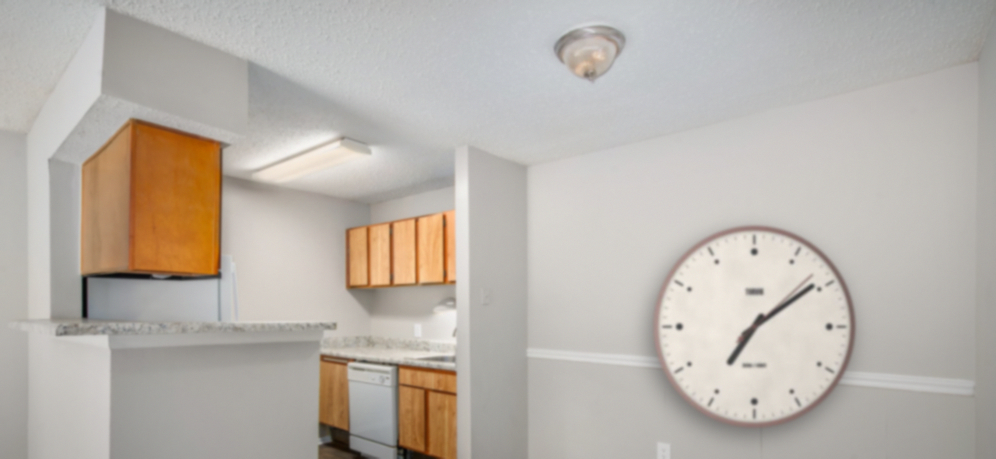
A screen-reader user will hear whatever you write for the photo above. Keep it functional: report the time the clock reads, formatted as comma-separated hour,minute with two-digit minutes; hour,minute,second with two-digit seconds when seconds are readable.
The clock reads 7,09,08
